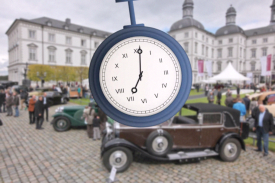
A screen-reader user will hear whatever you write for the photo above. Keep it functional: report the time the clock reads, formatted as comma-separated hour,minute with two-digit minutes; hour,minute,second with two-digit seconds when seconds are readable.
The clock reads 7,01
